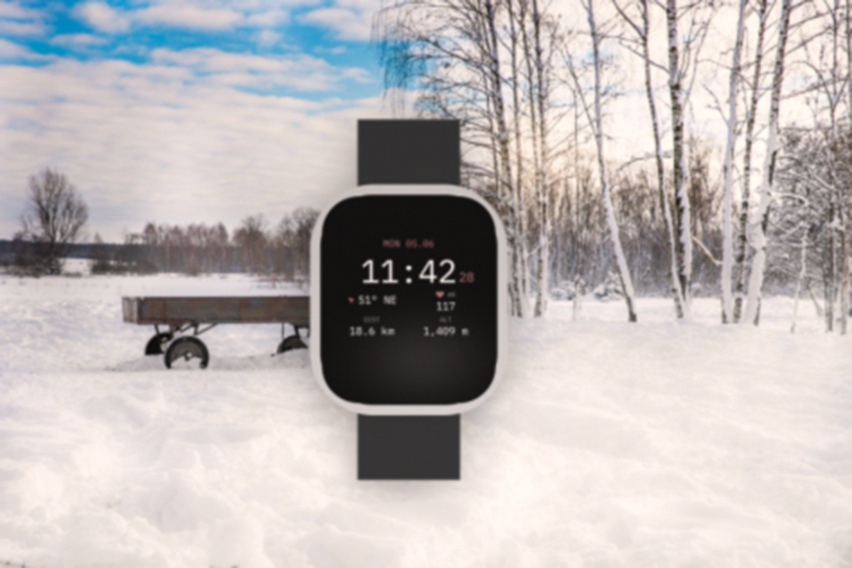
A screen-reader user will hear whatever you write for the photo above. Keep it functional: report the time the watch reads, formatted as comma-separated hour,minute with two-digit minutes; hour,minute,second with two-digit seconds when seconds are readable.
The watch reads 11,42
